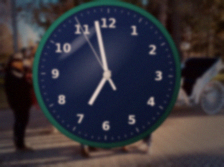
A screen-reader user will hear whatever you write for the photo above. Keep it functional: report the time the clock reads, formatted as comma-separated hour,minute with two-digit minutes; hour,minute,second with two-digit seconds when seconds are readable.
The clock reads 6,57,55
